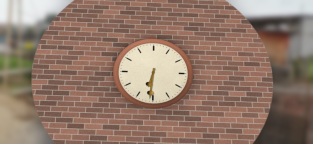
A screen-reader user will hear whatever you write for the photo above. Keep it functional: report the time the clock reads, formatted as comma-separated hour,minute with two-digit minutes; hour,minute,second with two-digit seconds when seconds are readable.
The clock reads 6,31
